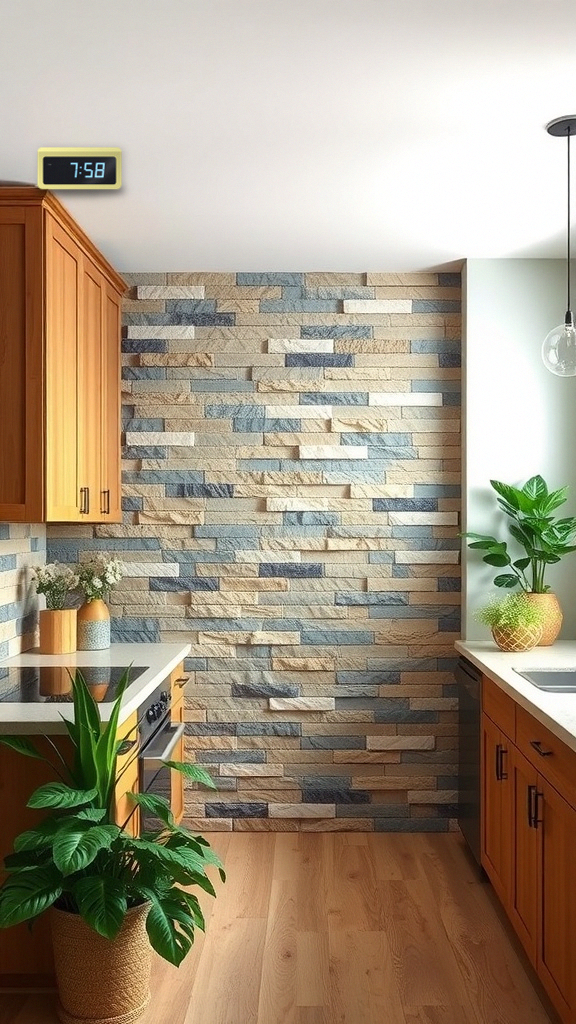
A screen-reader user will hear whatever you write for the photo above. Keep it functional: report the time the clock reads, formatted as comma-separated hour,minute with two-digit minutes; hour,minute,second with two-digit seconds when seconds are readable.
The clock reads 7,58
